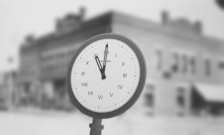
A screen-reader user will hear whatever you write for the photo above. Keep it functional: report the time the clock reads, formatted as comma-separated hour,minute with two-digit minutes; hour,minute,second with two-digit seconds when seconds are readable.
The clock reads 11,00
